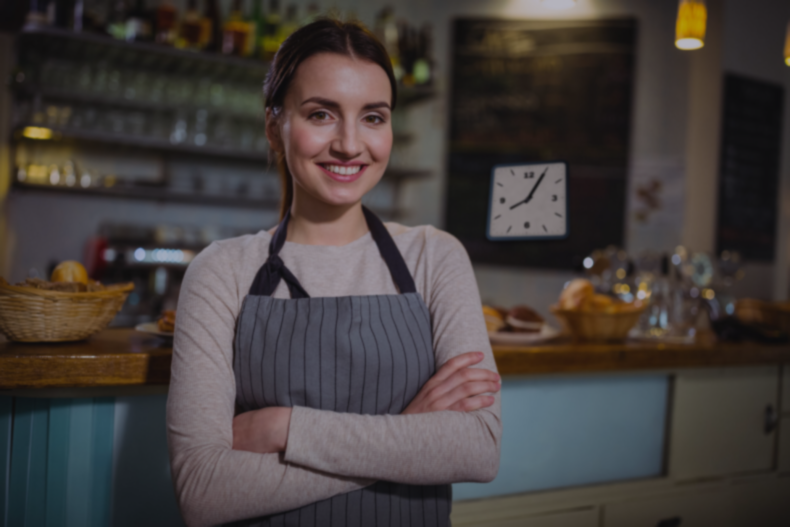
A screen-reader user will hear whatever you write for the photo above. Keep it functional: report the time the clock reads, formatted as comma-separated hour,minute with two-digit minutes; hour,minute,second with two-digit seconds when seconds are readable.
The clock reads 8,05
